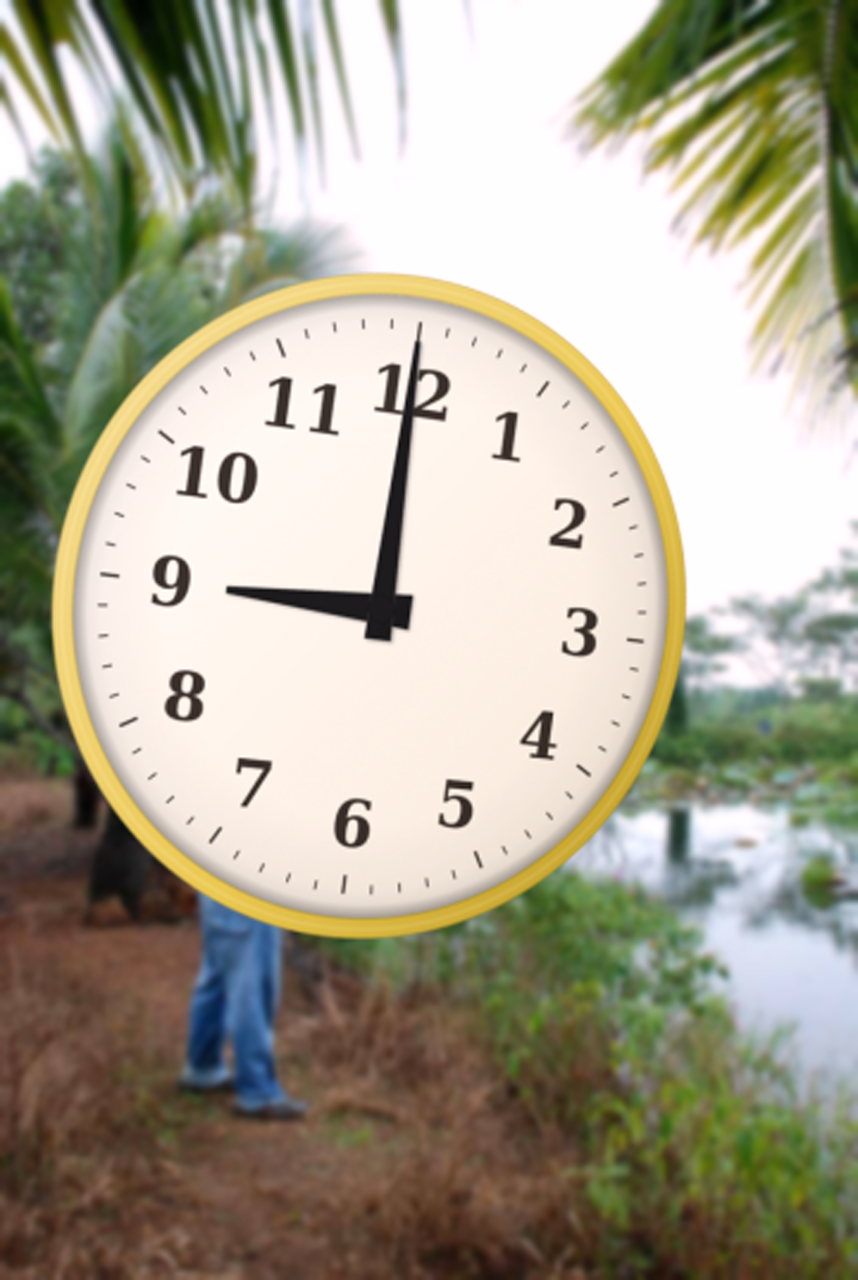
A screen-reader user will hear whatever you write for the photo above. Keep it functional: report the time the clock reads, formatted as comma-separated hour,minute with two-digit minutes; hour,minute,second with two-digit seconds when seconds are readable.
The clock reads 9,00
